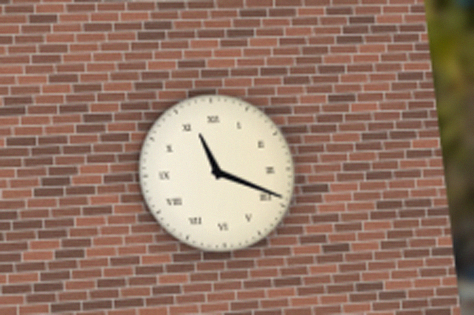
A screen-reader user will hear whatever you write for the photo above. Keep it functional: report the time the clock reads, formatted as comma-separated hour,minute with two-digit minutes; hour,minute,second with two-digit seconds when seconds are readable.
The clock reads 11,19
